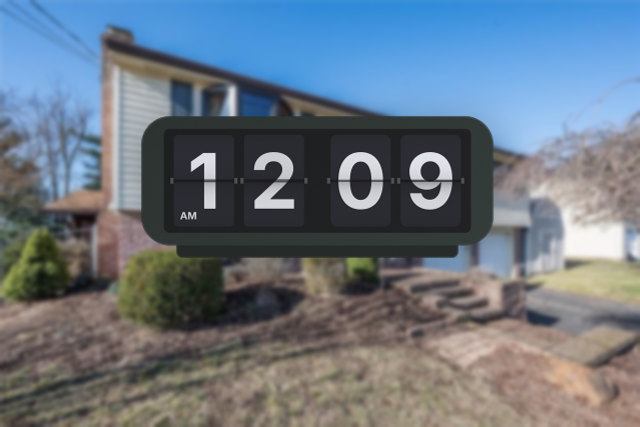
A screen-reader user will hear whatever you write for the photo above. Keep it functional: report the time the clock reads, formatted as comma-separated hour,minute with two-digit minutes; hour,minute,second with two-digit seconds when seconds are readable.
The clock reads 12,09
